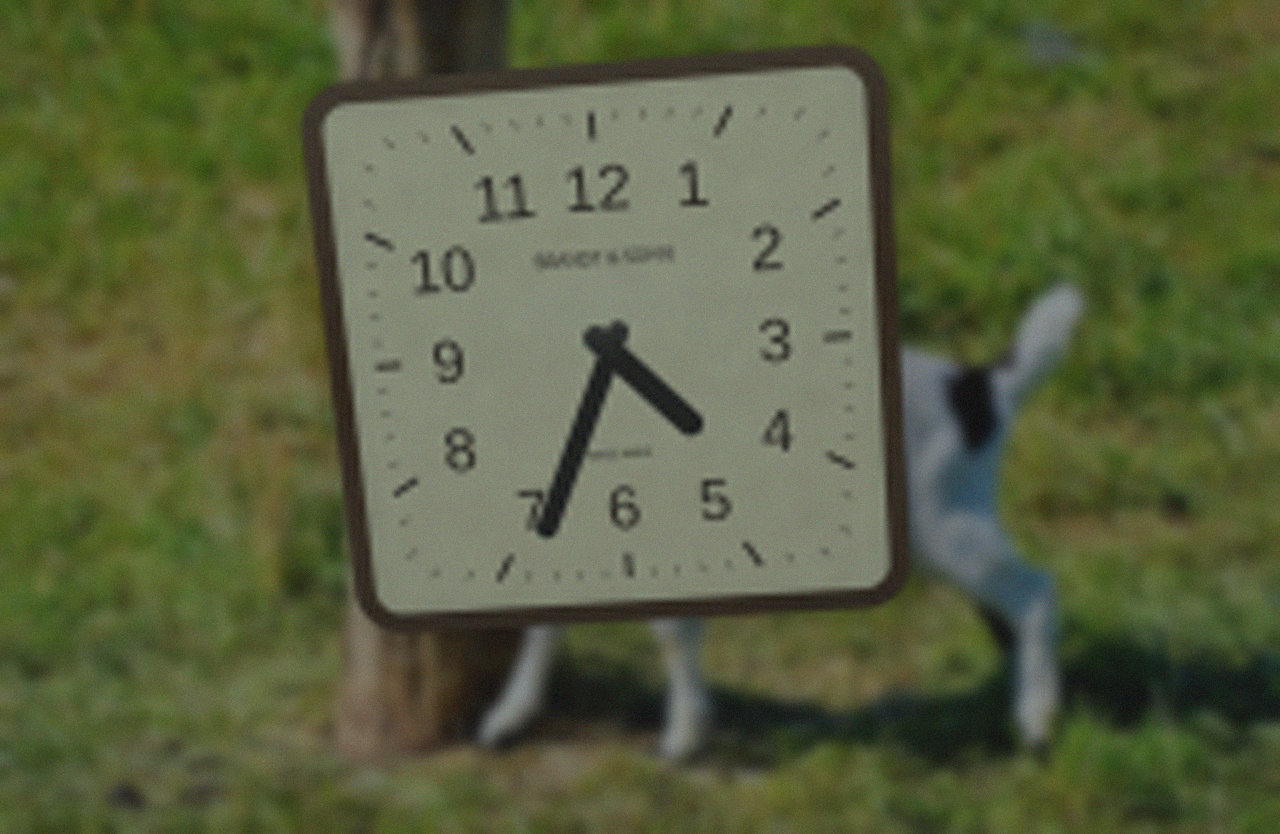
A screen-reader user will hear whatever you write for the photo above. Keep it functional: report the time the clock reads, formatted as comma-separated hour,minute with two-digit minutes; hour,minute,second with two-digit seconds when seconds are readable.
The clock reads 4,34
